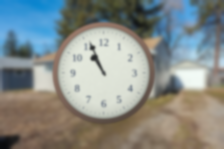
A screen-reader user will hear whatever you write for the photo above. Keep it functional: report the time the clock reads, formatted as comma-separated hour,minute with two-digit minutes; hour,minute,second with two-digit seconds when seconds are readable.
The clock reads 10,56
